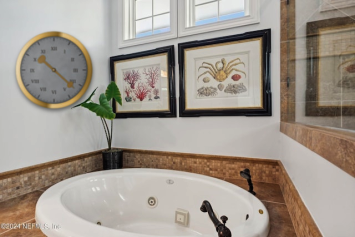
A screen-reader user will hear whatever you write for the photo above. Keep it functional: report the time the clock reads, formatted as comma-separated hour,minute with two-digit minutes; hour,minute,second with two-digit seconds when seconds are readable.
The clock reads 10,22
